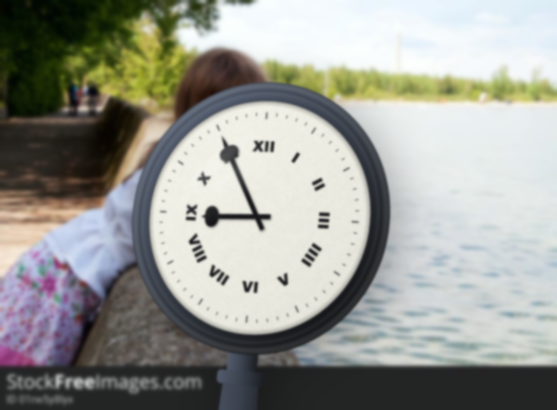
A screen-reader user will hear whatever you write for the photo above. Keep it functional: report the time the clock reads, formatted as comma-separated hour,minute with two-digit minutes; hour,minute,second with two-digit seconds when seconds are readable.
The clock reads 8,55
